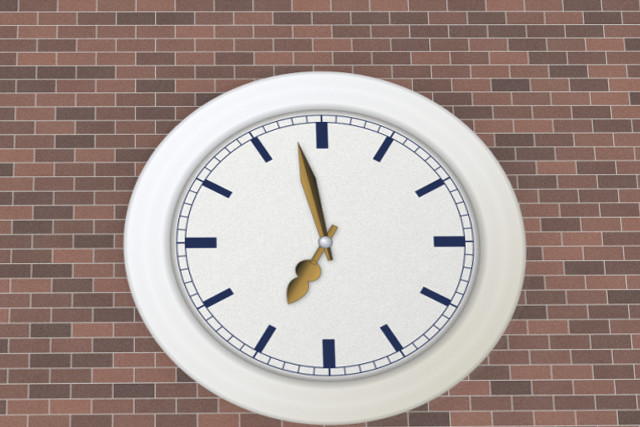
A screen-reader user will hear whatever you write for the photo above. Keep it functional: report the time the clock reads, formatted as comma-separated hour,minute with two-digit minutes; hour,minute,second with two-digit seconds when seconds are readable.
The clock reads 6,58
